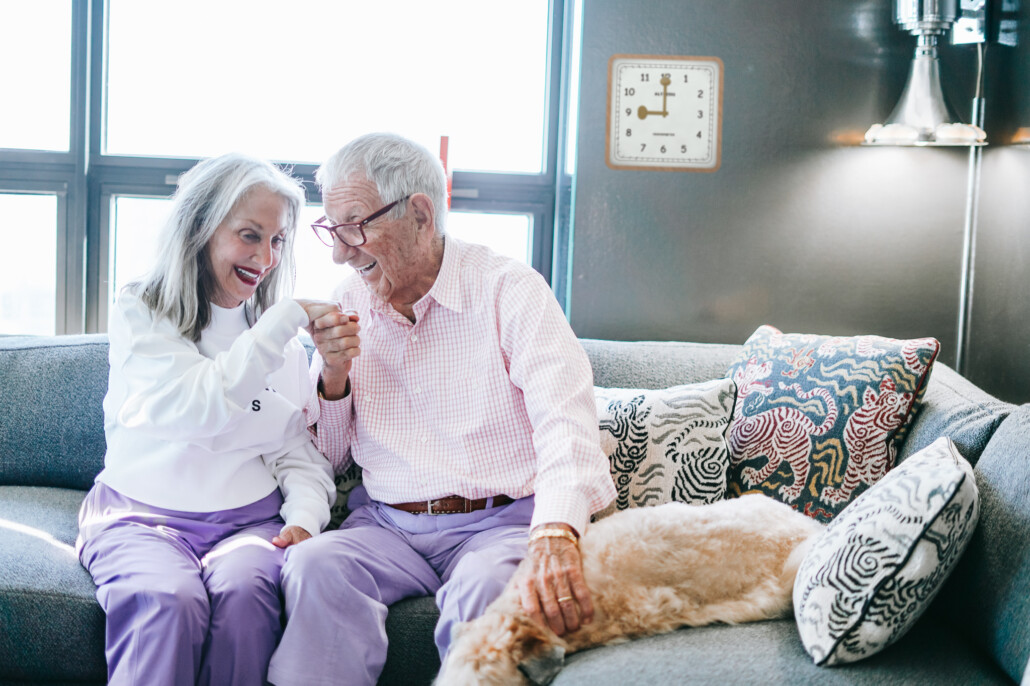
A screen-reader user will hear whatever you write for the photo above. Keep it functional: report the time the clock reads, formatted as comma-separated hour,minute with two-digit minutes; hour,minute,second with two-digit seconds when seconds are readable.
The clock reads 9,00
